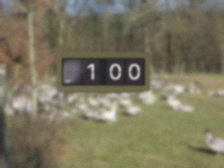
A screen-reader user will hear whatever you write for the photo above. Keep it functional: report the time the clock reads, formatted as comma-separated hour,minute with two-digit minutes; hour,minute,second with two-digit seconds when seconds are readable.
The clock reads 1,00
